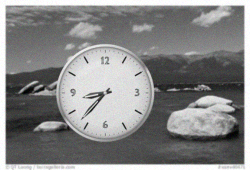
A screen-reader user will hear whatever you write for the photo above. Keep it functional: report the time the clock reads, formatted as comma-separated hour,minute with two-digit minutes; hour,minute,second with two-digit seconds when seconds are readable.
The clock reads 8,37
